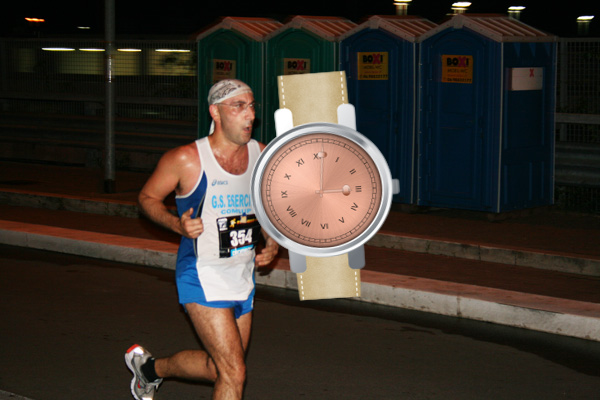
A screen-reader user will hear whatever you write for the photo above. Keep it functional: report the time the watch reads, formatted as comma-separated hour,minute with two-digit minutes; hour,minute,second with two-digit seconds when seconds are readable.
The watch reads 3,01
